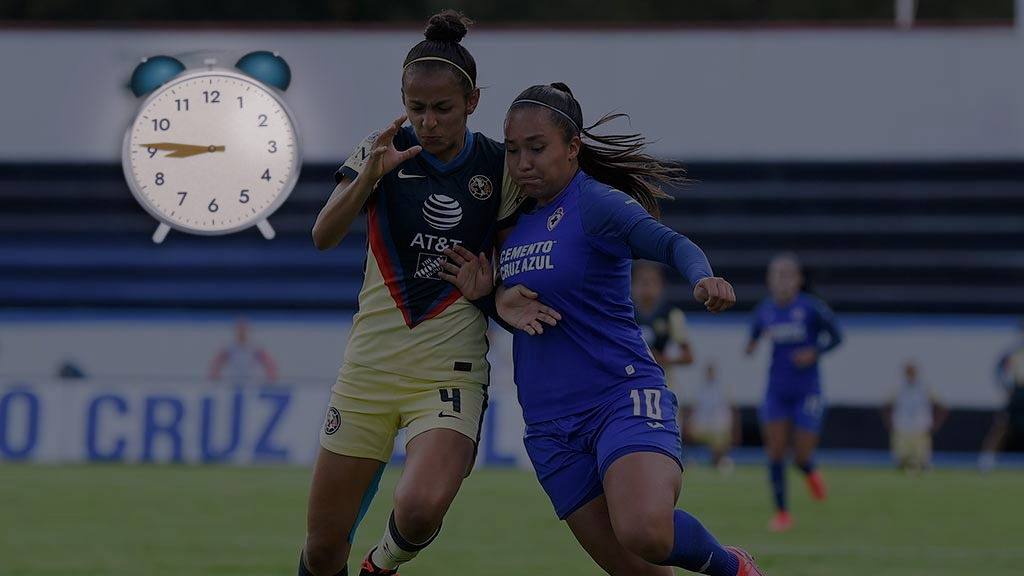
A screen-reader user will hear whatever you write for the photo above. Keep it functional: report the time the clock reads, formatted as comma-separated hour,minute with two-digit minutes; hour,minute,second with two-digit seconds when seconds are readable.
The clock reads 8,46
